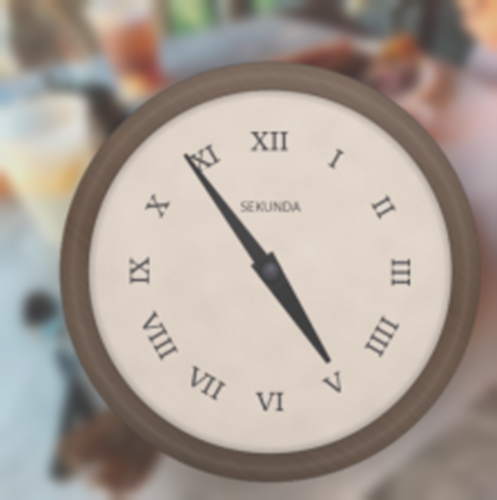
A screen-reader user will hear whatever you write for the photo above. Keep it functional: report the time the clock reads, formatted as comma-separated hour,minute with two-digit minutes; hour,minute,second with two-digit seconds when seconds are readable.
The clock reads 4,54
